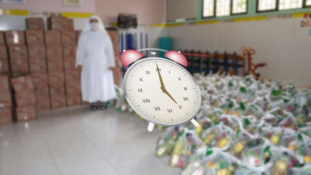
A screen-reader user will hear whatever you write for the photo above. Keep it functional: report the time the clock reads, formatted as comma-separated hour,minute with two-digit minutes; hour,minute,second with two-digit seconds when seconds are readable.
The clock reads 5,00
